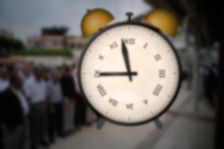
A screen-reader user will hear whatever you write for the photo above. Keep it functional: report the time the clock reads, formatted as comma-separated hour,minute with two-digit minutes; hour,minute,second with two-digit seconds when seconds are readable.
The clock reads 8,58
